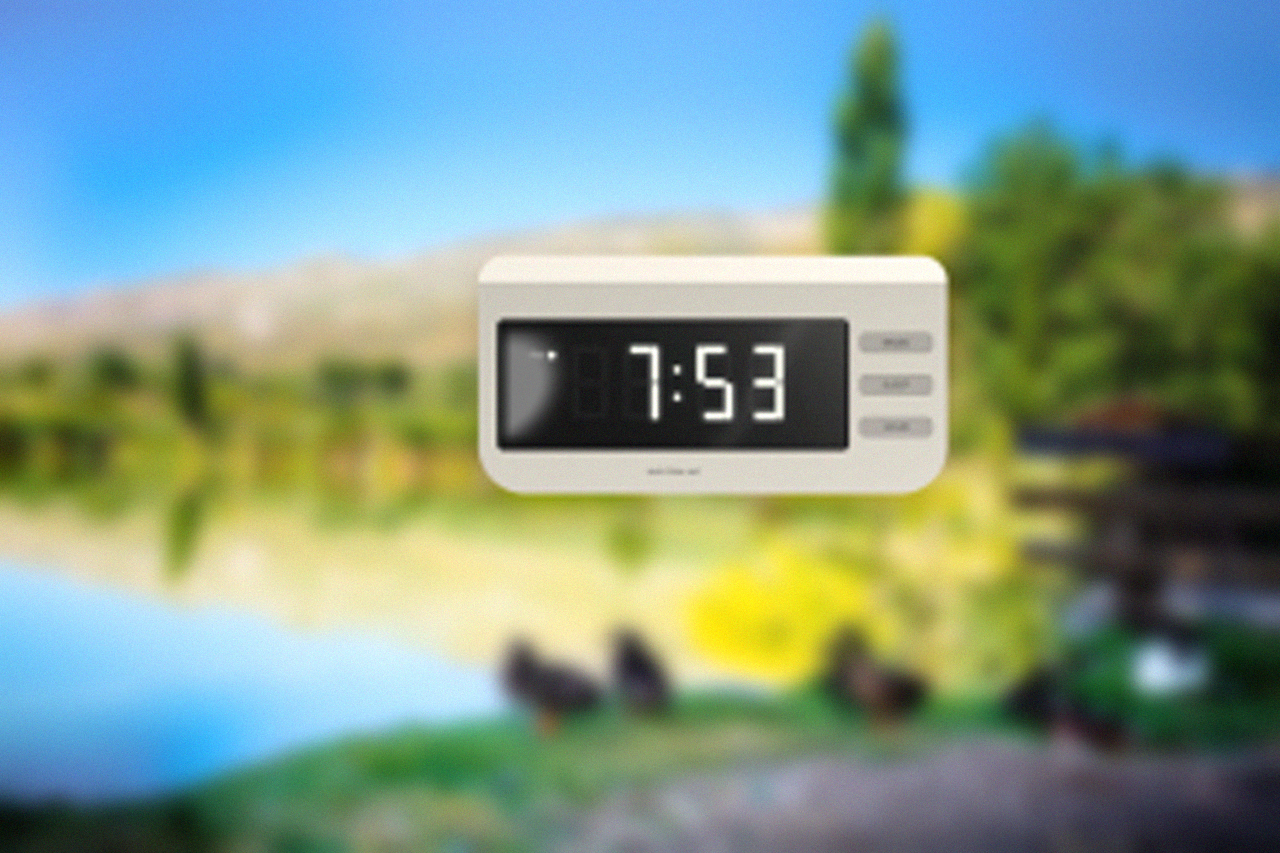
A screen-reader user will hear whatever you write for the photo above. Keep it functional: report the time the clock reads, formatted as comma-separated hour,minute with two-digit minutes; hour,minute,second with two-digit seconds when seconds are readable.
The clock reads 7,53
